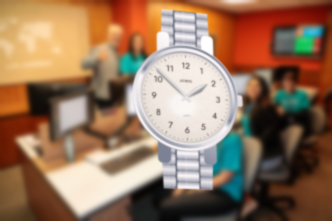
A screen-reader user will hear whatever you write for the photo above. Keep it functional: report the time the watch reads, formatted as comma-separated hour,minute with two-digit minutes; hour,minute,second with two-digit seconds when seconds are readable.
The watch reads 1,52
